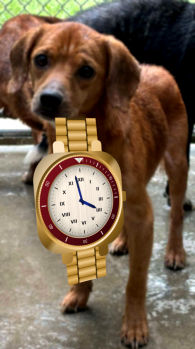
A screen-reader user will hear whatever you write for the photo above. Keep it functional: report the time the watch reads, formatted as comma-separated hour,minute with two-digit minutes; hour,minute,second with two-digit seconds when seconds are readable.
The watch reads 3,58
